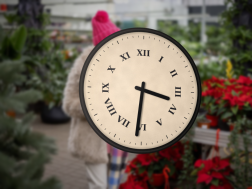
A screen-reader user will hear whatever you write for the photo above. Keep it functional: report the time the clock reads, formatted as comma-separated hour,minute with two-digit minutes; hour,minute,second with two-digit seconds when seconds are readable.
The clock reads 3,31
